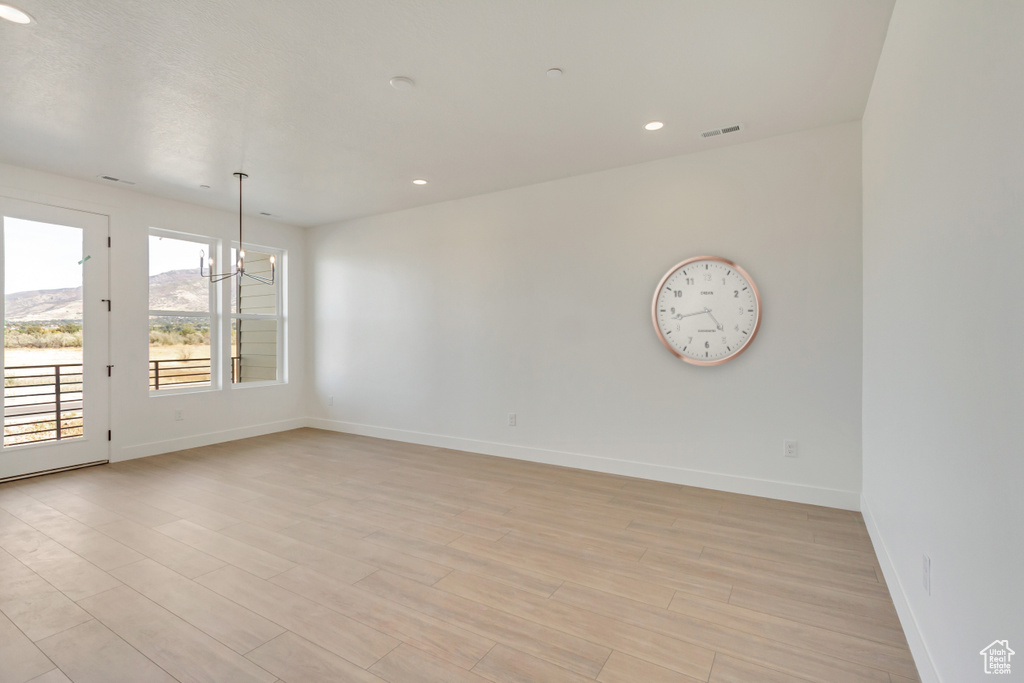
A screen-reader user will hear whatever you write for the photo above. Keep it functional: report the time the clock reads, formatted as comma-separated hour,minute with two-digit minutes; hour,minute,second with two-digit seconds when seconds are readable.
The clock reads 4,43
